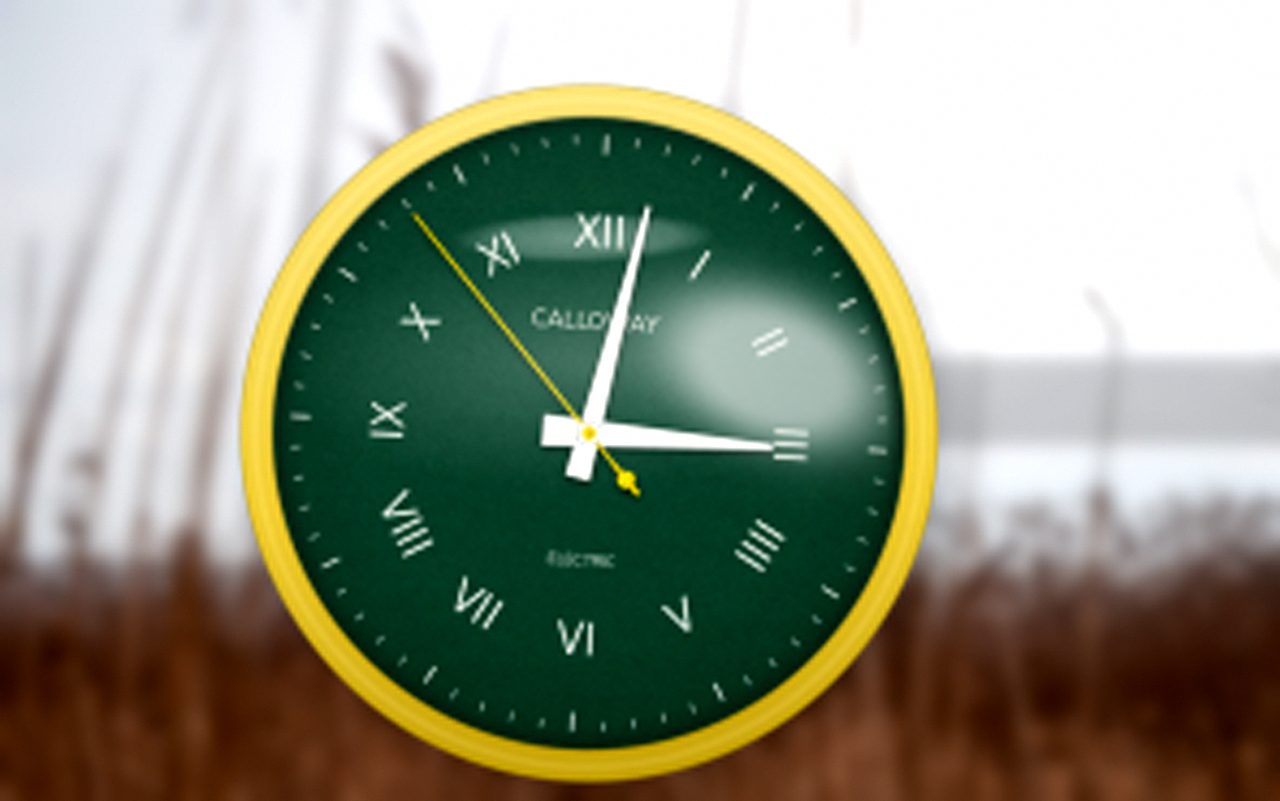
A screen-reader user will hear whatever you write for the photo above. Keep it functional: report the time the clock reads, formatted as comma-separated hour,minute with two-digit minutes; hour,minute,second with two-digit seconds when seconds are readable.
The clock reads 3,01,53
